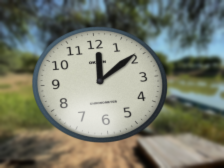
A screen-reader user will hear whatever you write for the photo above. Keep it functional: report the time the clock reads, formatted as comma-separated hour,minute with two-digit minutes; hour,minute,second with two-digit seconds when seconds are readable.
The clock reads 12,09
